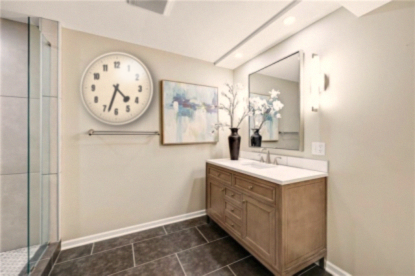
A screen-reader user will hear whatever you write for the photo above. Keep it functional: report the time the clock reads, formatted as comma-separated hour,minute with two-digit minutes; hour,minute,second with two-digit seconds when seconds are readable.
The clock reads 4,33
